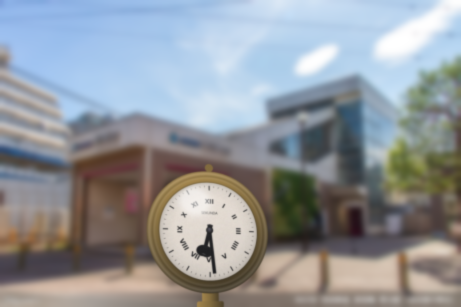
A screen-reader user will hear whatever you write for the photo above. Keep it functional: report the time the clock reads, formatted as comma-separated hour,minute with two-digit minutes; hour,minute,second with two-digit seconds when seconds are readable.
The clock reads 6,29
